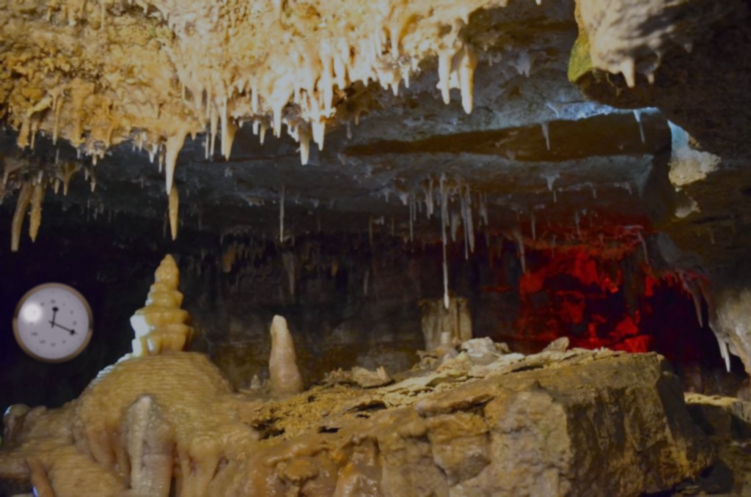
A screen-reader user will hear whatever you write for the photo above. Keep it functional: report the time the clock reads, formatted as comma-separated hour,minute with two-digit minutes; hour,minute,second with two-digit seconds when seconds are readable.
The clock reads 12,19
